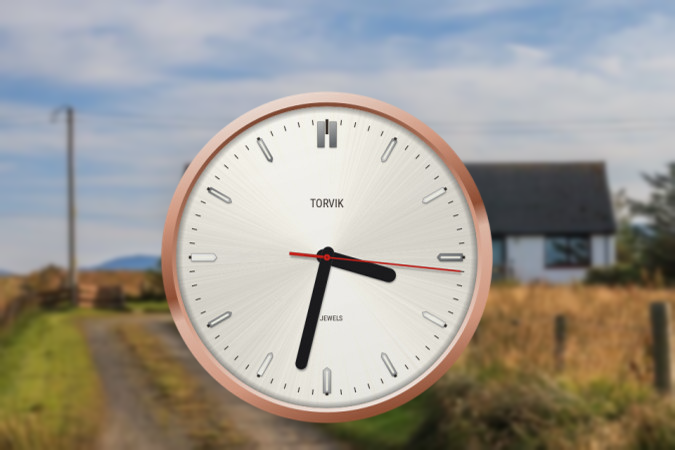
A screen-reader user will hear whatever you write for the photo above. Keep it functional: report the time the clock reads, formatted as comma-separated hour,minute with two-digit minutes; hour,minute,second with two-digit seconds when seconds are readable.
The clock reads 3,32,16
